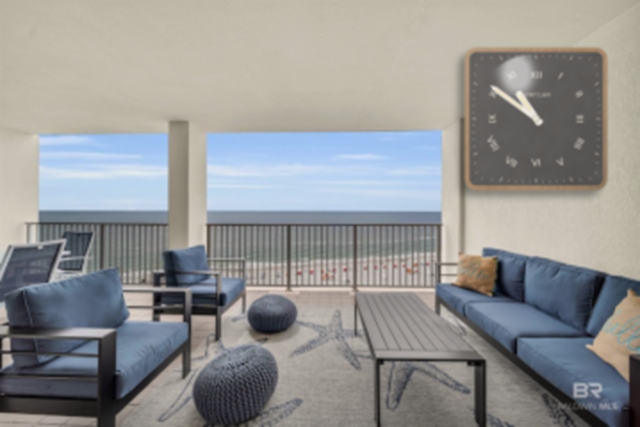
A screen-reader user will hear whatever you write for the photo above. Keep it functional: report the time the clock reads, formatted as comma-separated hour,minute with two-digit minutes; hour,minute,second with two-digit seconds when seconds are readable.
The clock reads 10,51
